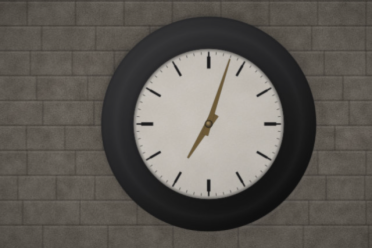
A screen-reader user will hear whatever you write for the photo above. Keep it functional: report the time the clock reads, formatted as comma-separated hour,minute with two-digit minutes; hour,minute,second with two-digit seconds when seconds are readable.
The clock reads 7,03
